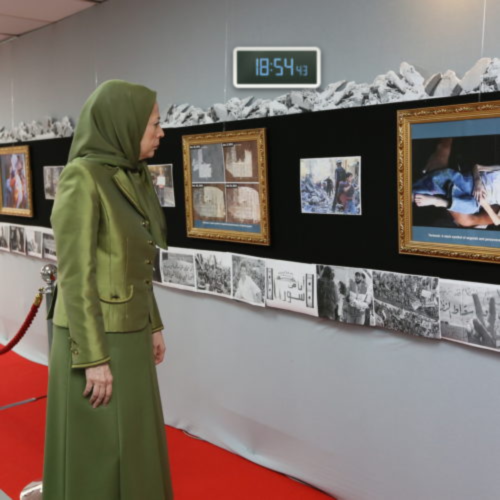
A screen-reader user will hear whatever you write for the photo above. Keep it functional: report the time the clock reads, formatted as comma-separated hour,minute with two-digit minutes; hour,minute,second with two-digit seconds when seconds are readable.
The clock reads 18,54
